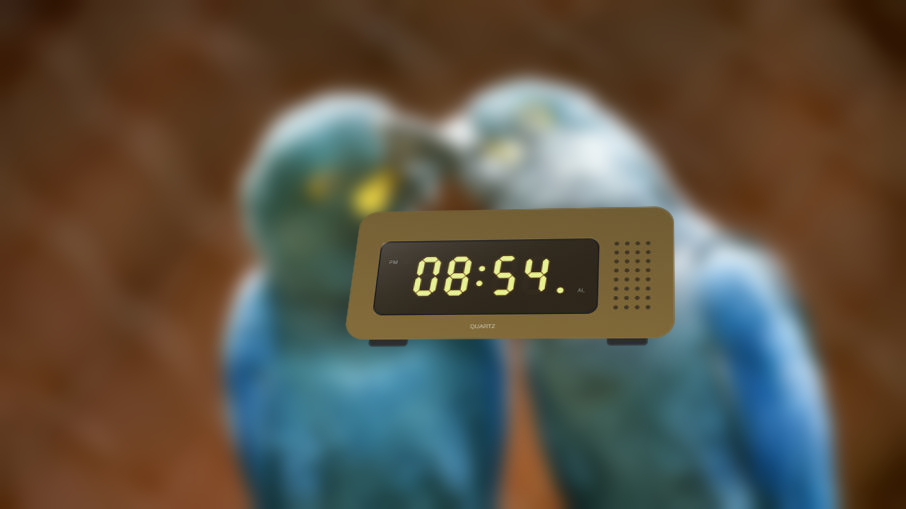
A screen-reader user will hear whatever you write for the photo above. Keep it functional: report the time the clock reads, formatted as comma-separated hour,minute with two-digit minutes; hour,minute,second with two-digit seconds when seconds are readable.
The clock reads 8,54
